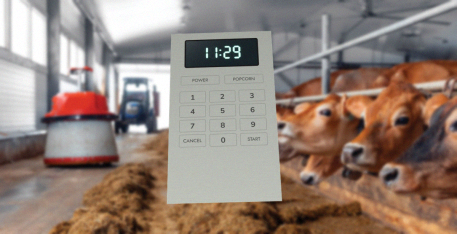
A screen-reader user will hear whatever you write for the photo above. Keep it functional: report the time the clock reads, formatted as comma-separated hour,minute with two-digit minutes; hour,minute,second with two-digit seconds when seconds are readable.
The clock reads 11,29
